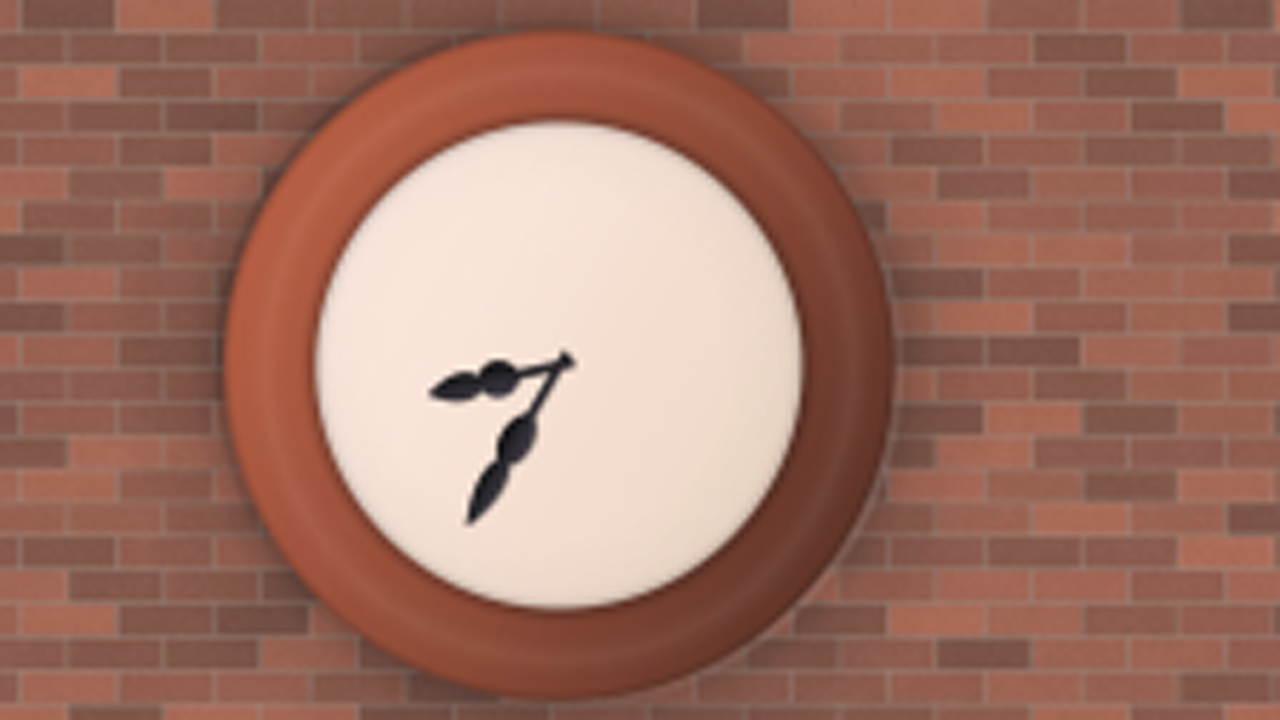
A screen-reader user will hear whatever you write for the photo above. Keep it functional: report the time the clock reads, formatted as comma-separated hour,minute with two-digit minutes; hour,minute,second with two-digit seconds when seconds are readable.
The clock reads 8,35
